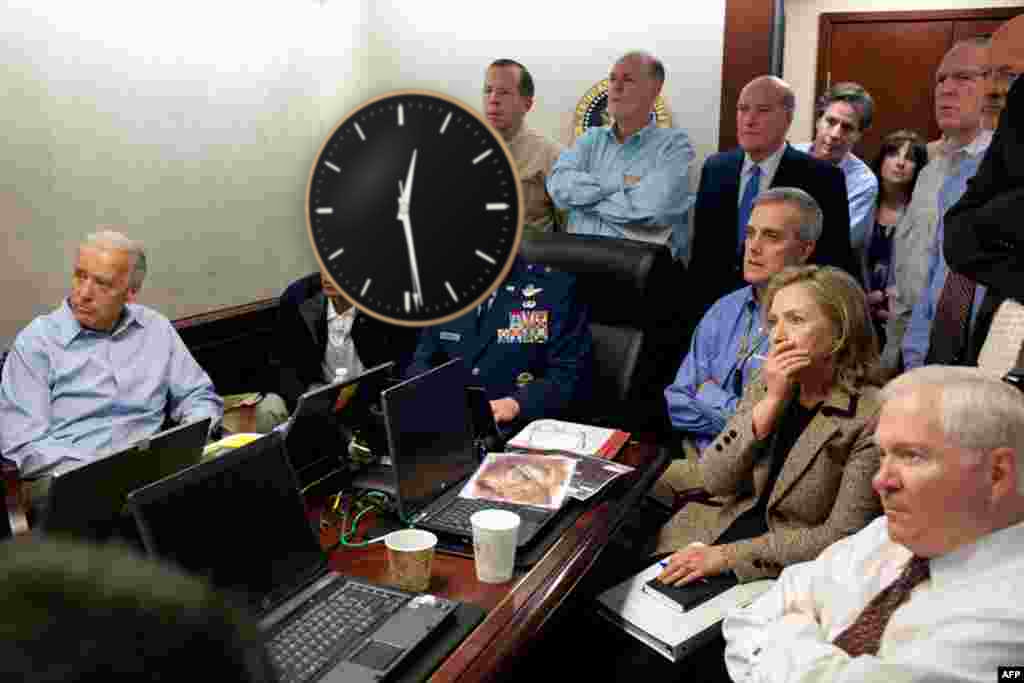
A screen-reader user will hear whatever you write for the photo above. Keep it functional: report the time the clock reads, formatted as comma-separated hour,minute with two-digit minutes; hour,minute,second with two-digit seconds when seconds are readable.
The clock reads 12,28,29
